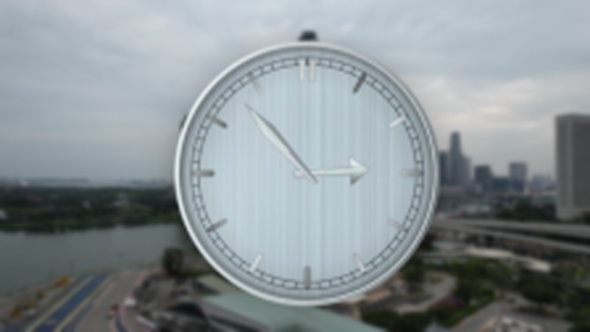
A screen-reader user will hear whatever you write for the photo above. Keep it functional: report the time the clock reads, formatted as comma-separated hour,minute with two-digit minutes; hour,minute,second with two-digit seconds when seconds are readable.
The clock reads 2,53
